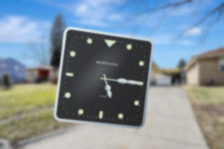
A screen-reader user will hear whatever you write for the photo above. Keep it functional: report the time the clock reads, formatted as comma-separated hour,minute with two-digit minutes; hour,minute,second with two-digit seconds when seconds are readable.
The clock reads 5,15
